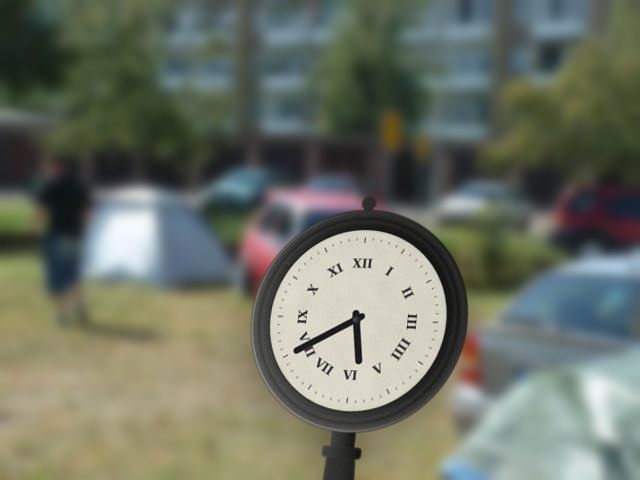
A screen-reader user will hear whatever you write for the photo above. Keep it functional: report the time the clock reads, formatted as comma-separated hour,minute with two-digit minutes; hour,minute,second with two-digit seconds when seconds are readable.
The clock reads 5,40
